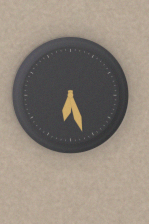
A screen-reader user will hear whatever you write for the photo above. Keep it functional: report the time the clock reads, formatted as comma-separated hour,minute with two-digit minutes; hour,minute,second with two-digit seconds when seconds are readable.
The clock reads 6,27
